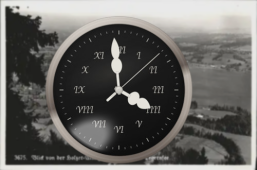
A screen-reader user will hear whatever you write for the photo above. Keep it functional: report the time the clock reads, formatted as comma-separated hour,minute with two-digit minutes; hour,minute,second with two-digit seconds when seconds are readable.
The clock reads 3,59,08
